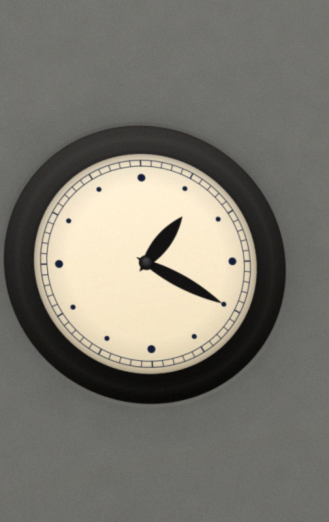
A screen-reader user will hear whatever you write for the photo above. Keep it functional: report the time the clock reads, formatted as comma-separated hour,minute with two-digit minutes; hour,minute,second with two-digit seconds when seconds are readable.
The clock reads 1,20
